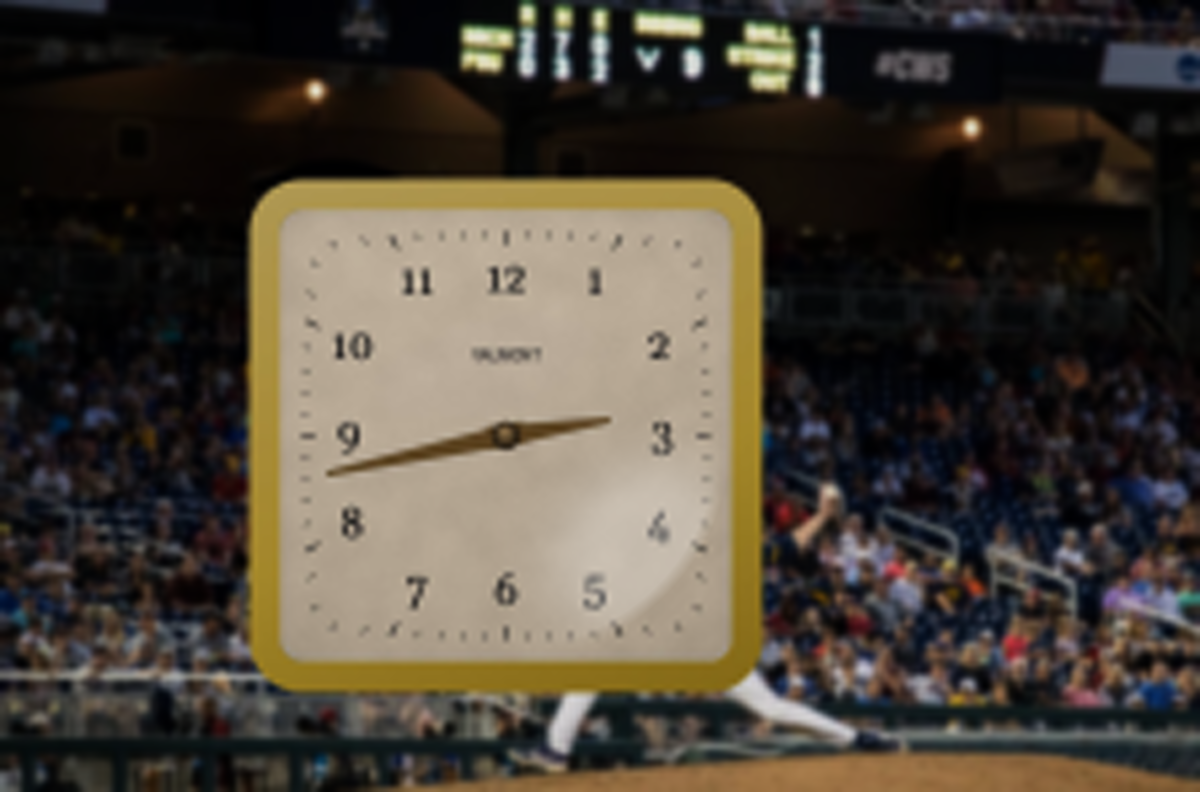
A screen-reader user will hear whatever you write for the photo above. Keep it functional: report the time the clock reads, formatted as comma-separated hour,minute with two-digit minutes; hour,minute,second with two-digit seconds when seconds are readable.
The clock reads 2,43
